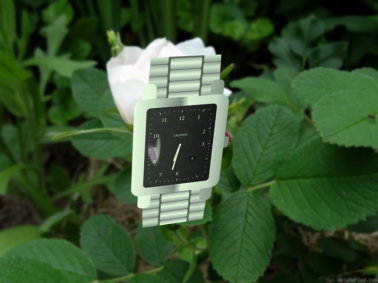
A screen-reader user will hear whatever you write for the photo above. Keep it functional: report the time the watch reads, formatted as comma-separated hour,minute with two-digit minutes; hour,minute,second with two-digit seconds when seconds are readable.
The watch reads 6,32
